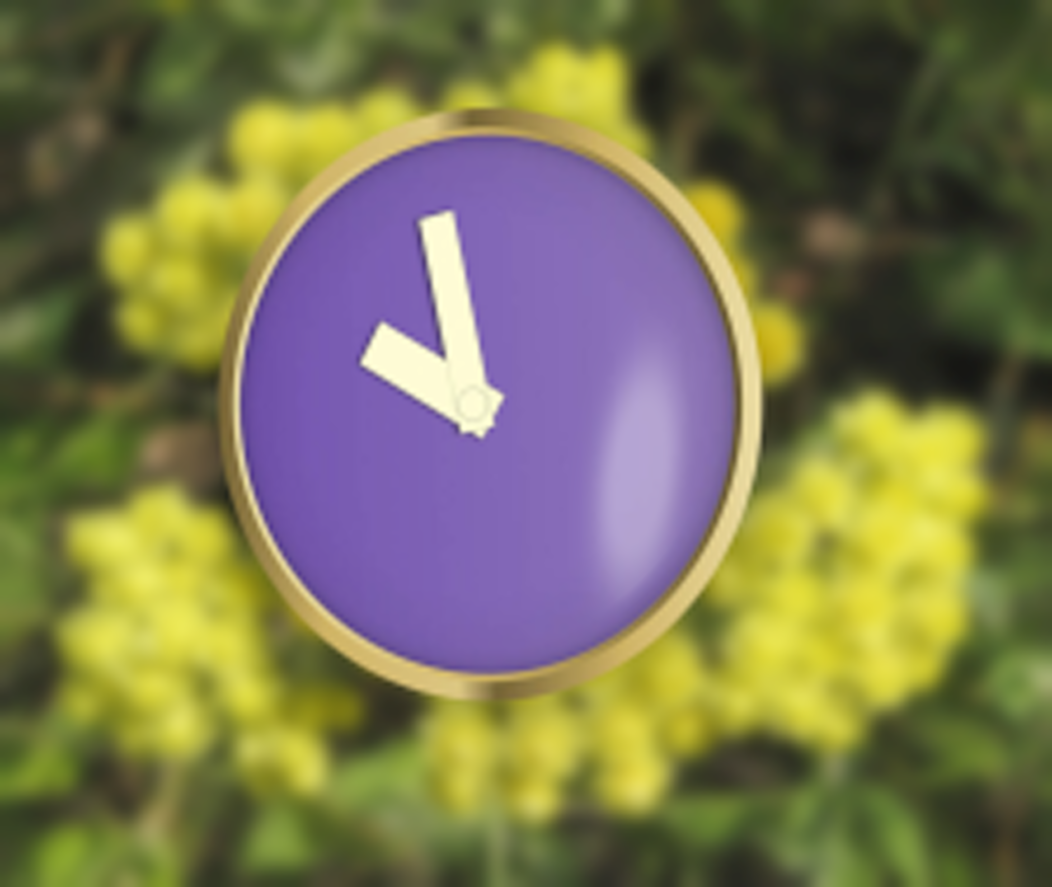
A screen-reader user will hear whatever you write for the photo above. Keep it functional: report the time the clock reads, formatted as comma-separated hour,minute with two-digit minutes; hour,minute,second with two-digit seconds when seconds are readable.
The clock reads 9,58
